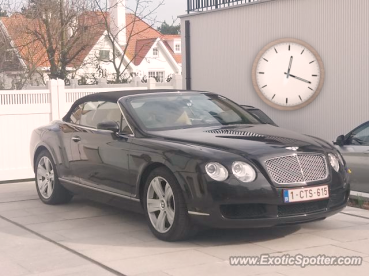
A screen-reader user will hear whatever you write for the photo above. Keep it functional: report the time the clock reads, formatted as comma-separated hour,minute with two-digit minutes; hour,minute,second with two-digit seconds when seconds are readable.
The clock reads 12,18
